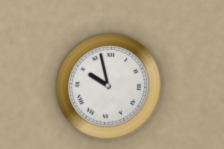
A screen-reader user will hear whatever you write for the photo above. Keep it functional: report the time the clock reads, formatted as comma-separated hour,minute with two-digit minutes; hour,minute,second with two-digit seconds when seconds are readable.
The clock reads 9,57
